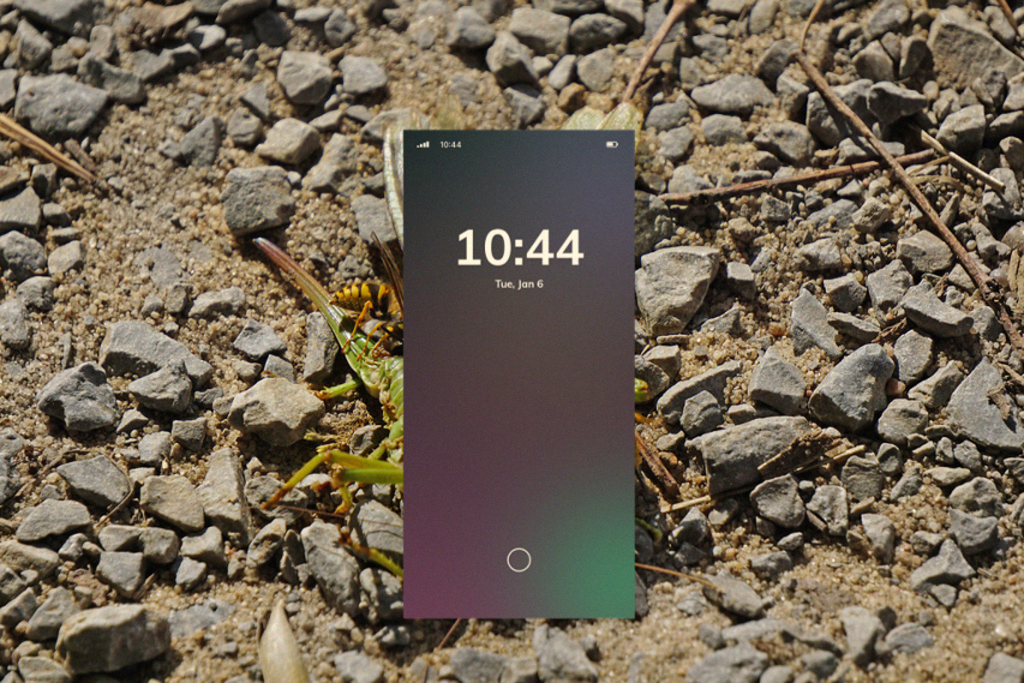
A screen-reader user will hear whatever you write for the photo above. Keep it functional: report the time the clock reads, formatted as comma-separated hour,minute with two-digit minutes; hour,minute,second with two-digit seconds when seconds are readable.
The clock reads 10,44
